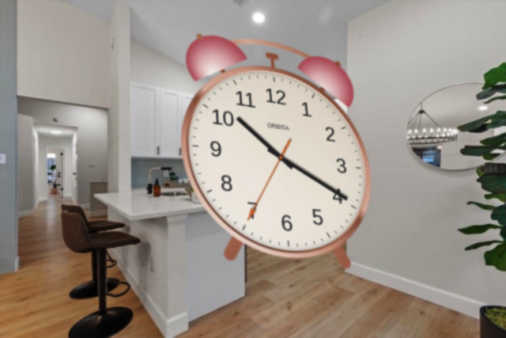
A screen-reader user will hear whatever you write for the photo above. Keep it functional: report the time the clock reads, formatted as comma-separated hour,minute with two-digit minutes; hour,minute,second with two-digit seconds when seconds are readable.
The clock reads 10,19,35
